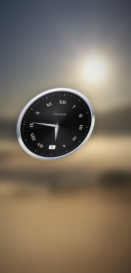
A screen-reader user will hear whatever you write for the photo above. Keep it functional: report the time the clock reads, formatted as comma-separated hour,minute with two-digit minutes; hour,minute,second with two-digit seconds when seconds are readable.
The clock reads 5,46
